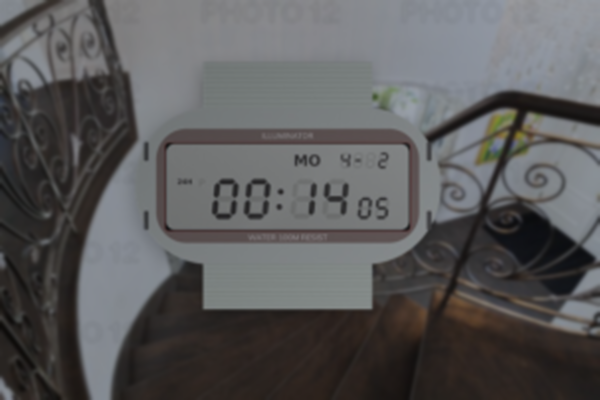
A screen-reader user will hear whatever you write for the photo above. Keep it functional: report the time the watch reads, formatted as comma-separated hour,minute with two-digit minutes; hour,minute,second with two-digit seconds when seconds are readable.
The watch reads 0,14,05
